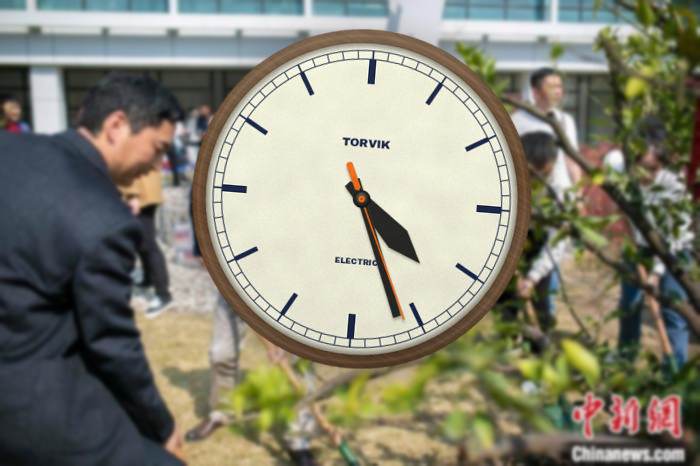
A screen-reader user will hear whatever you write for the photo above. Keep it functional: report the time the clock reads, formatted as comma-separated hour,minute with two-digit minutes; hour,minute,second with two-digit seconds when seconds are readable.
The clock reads 4,26,26
